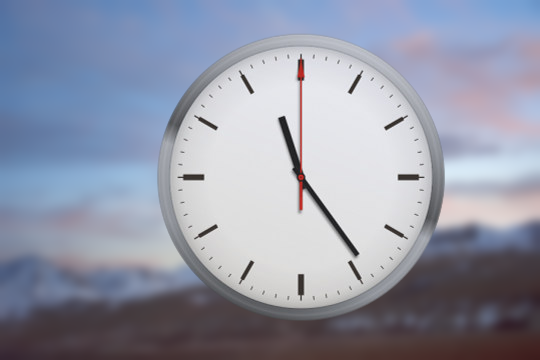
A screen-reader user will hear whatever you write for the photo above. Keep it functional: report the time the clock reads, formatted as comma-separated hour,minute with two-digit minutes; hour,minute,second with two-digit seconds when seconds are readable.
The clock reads 11,24,00
